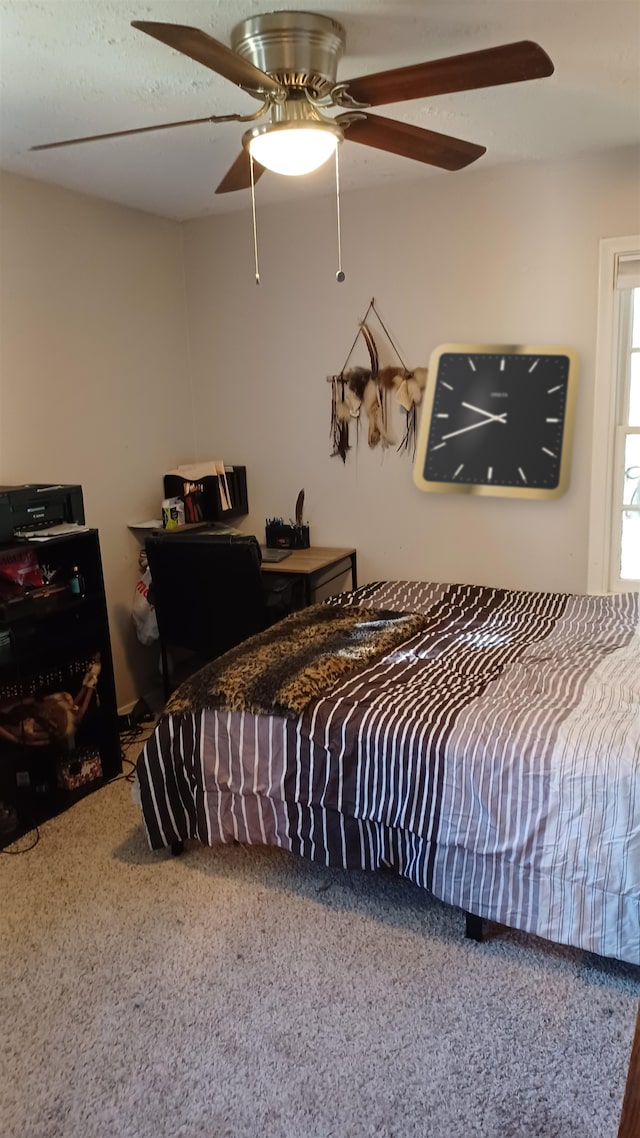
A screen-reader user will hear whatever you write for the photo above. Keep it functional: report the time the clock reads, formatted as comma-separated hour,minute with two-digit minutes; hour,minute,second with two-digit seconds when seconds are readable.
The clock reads 9,41
